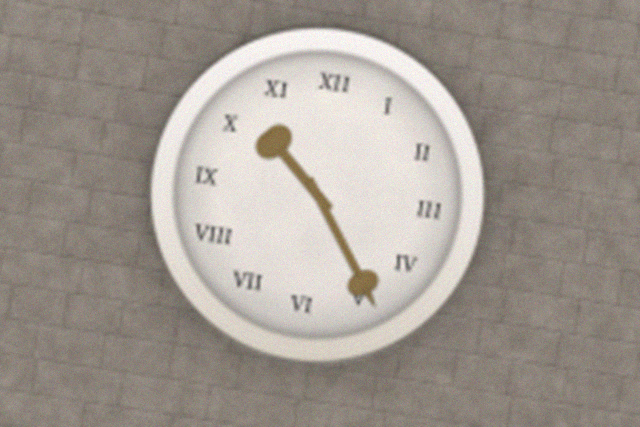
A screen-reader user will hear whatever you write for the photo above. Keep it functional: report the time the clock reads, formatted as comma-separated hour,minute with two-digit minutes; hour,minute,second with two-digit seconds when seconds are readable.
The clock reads 10,24
